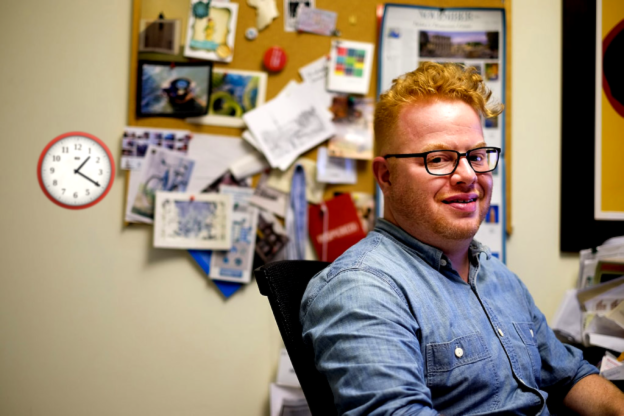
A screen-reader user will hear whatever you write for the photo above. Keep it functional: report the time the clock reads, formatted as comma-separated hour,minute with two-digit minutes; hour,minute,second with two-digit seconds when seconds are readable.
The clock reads 1,20
